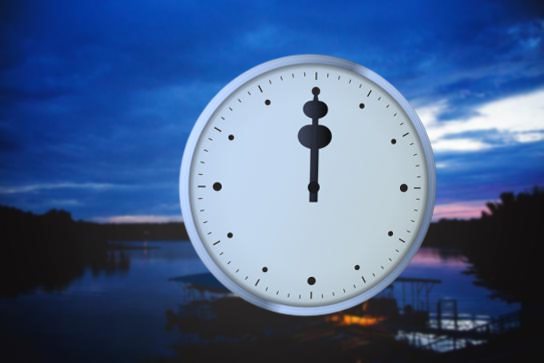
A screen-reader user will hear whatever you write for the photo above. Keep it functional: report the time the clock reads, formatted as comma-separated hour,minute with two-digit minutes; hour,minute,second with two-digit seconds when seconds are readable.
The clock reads 12,00
